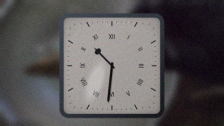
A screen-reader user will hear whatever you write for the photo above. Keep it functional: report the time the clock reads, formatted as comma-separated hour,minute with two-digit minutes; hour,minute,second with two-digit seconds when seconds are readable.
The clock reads 10,31
